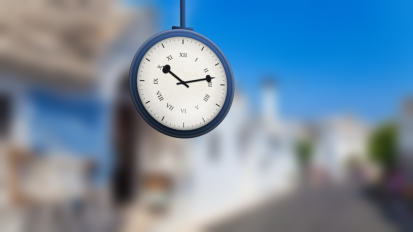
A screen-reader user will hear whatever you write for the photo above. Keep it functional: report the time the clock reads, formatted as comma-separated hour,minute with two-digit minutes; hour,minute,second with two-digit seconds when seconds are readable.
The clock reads 10,13
